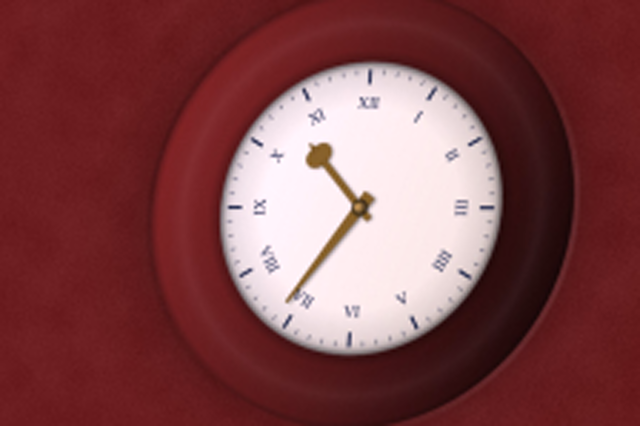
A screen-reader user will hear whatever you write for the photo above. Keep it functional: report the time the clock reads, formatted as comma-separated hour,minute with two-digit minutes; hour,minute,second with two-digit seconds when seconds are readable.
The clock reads 10,36
